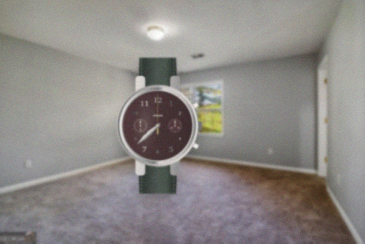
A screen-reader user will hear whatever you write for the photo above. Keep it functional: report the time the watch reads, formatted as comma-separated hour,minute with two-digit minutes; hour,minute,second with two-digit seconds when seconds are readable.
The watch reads 7,38
